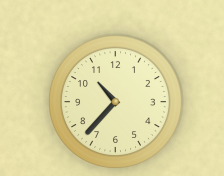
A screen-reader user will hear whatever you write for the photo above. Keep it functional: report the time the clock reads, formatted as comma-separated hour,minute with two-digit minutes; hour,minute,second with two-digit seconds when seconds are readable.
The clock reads 10,37
